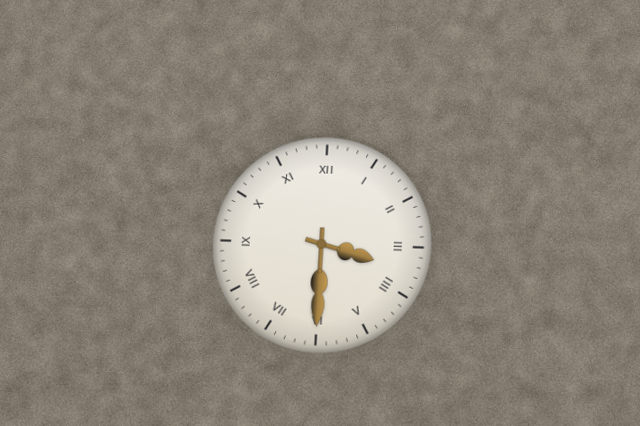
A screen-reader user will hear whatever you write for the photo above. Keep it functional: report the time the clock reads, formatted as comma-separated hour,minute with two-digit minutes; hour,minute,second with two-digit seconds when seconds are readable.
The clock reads 3,30
